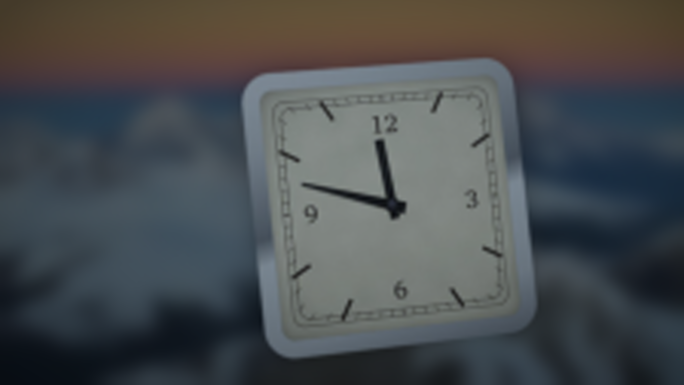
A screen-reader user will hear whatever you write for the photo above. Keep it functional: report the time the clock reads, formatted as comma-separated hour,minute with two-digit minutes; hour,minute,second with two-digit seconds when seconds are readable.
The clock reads 11,48
